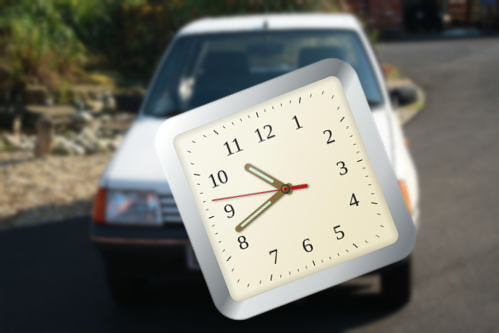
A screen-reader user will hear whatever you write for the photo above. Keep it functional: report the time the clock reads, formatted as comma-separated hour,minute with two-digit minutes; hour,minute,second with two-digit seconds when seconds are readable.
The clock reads 10,41,47
